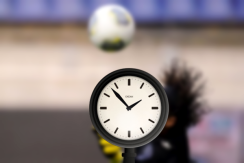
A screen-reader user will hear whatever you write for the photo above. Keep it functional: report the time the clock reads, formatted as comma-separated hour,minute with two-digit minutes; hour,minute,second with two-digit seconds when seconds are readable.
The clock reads 1,53
